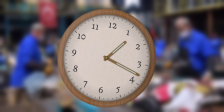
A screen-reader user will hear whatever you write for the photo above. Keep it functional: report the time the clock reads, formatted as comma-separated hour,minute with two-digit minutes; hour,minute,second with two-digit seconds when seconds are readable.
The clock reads 1,18
